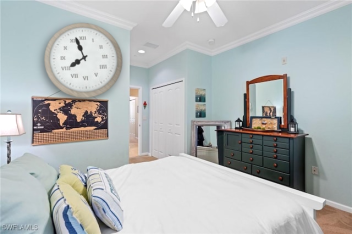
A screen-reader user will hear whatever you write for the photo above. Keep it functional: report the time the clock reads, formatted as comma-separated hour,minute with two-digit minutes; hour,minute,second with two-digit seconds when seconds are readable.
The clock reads 7,57
